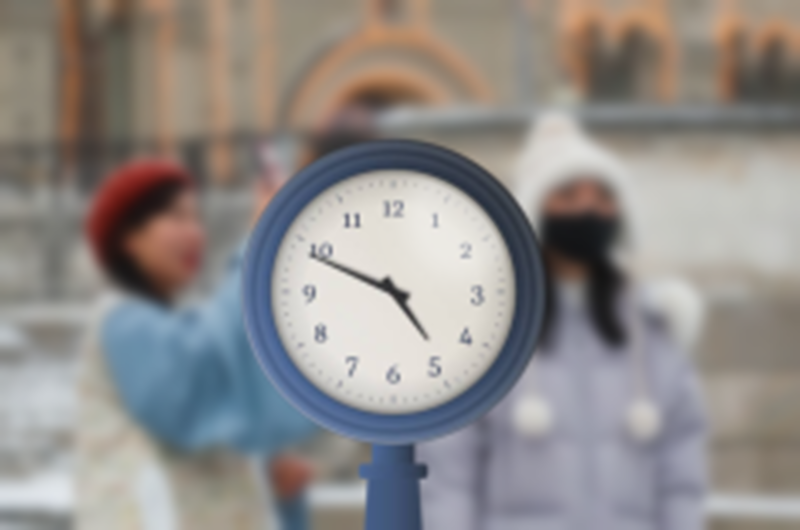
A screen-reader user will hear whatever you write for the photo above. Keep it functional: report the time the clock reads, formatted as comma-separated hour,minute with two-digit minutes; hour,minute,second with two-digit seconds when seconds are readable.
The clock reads 4,49
